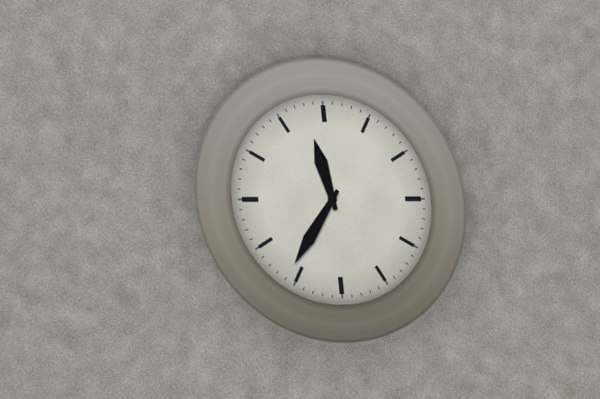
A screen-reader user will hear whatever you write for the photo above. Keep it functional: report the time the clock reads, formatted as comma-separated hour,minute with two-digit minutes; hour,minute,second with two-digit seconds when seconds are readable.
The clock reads 11,36
